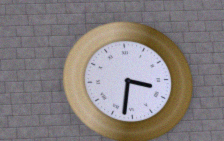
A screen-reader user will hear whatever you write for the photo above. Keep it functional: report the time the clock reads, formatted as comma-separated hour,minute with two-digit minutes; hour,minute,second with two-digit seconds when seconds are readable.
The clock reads 3,32
